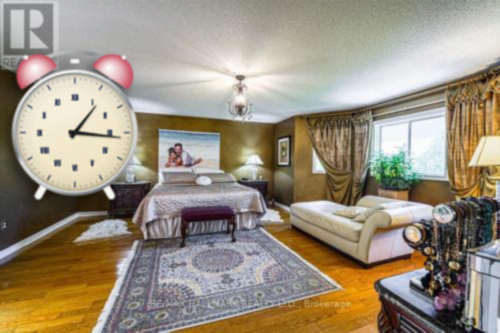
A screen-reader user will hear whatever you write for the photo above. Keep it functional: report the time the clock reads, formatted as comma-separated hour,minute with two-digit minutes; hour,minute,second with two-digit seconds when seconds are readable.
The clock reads 1,16
